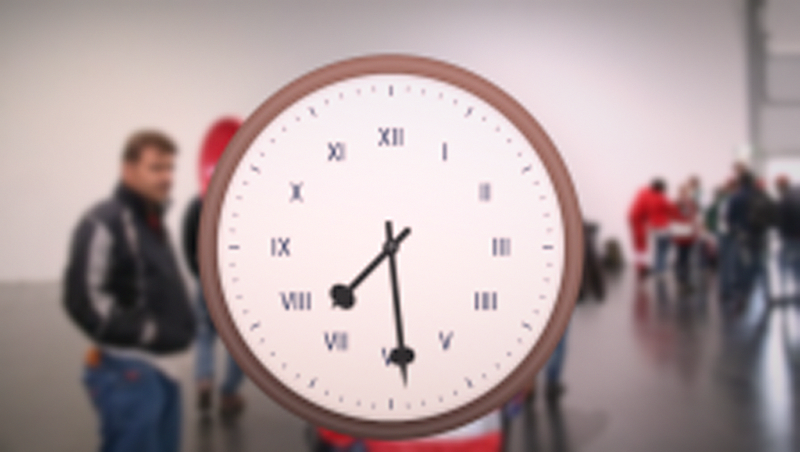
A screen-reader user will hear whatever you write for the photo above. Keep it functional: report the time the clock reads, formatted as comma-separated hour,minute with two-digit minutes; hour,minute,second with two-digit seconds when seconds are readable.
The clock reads 7,29
